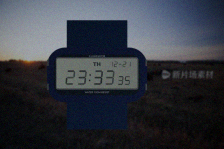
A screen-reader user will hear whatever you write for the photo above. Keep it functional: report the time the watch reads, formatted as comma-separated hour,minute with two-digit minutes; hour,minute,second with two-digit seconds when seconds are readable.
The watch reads 23,33,35
